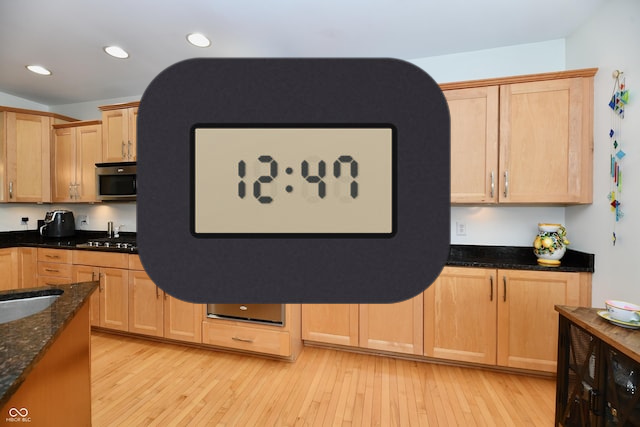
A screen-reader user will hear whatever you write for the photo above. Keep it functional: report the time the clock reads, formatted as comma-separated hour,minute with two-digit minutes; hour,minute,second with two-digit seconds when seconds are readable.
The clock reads 12,47
